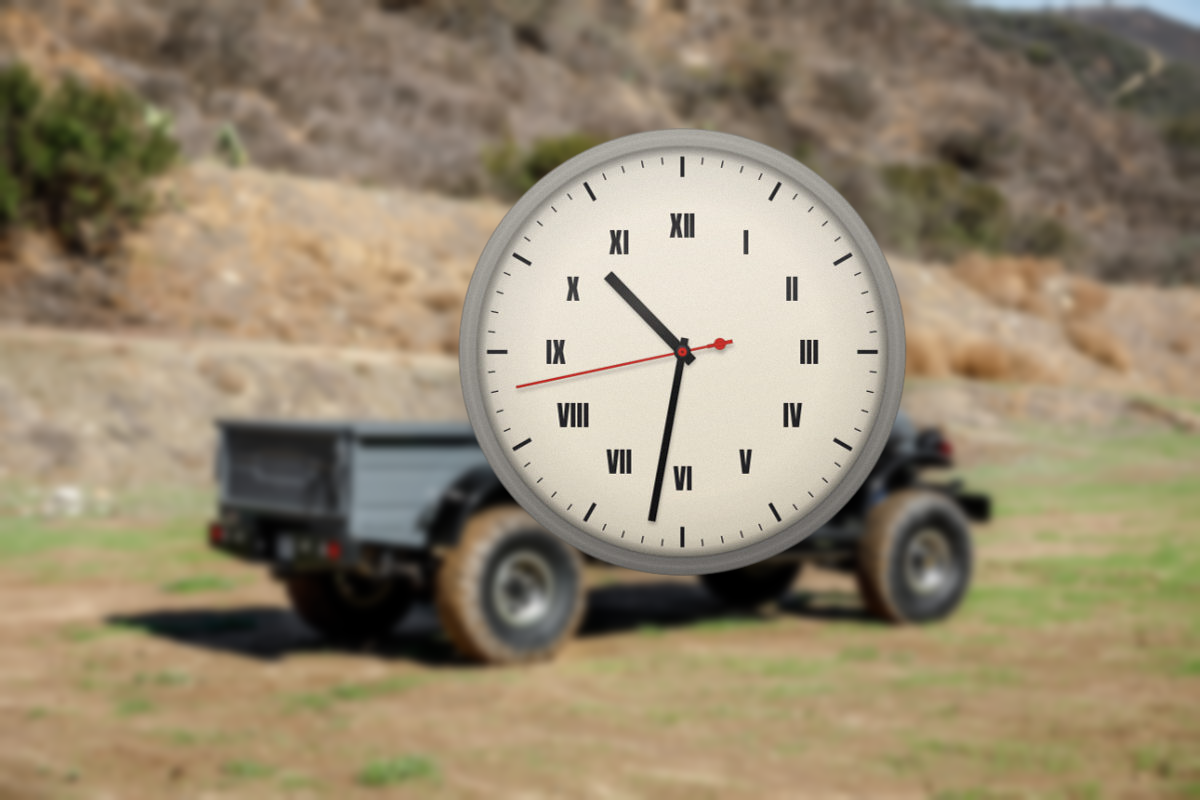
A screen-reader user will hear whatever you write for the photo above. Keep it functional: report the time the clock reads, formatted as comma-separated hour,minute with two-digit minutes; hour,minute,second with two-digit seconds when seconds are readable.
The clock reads 10,31,43
